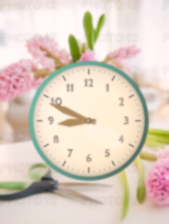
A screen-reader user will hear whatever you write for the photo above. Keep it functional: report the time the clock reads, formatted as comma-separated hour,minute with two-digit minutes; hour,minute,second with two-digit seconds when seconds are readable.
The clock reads 8,49
